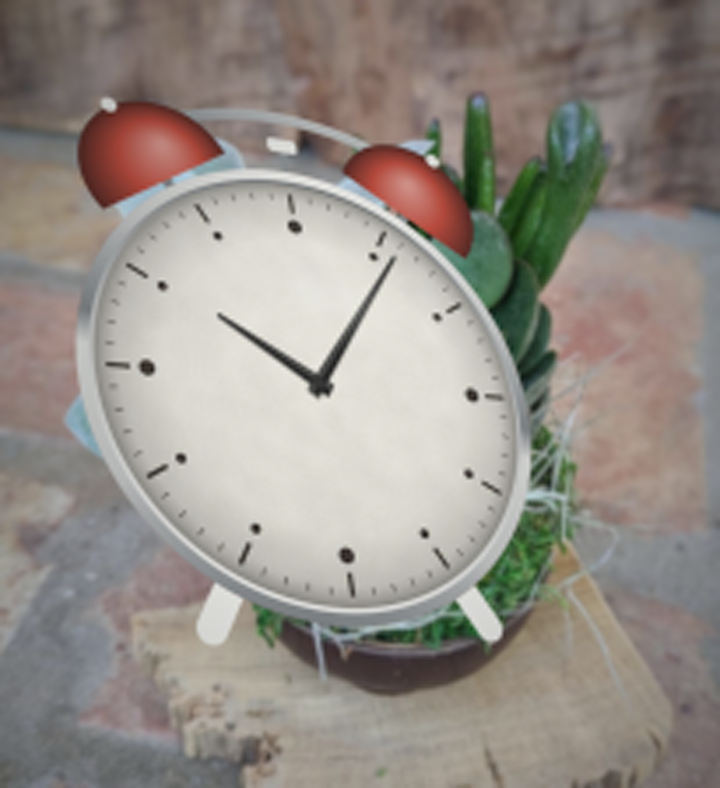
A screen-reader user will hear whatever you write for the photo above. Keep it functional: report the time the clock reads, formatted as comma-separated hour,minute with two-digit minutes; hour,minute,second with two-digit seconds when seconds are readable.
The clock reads 10,06
